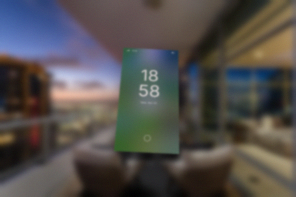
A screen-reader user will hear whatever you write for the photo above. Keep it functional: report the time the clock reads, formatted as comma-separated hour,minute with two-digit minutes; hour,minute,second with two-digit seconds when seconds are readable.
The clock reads 18,58
